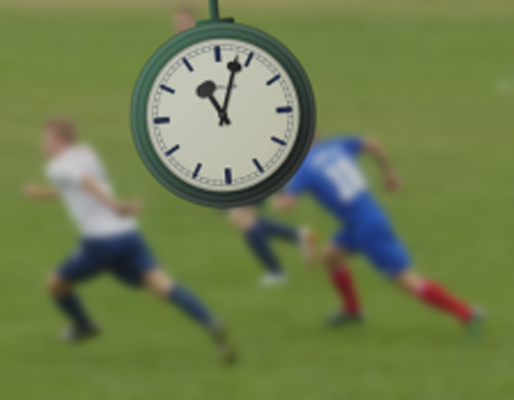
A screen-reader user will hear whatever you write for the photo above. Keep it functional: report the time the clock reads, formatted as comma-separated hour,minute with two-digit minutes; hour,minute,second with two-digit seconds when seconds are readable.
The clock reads 11,03
